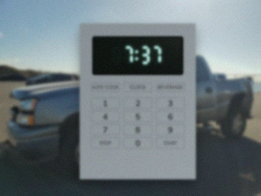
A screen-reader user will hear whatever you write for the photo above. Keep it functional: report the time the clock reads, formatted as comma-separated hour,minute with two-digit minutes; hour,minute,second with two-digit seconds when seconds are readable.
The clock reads 7,37
